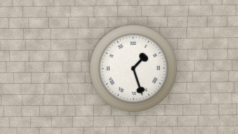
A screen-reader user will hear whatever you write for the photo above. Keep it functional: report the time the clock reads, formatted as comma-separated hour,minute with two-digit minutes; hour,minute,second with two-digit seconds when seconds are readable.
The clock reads 1,27
